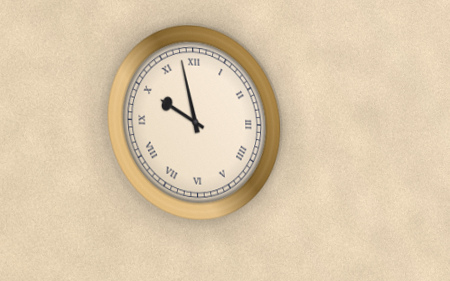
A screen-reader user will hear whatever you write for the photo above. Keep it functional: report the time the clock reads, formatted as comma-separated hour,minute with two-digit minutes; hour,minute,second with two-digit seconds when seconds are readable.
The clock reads 9,58
